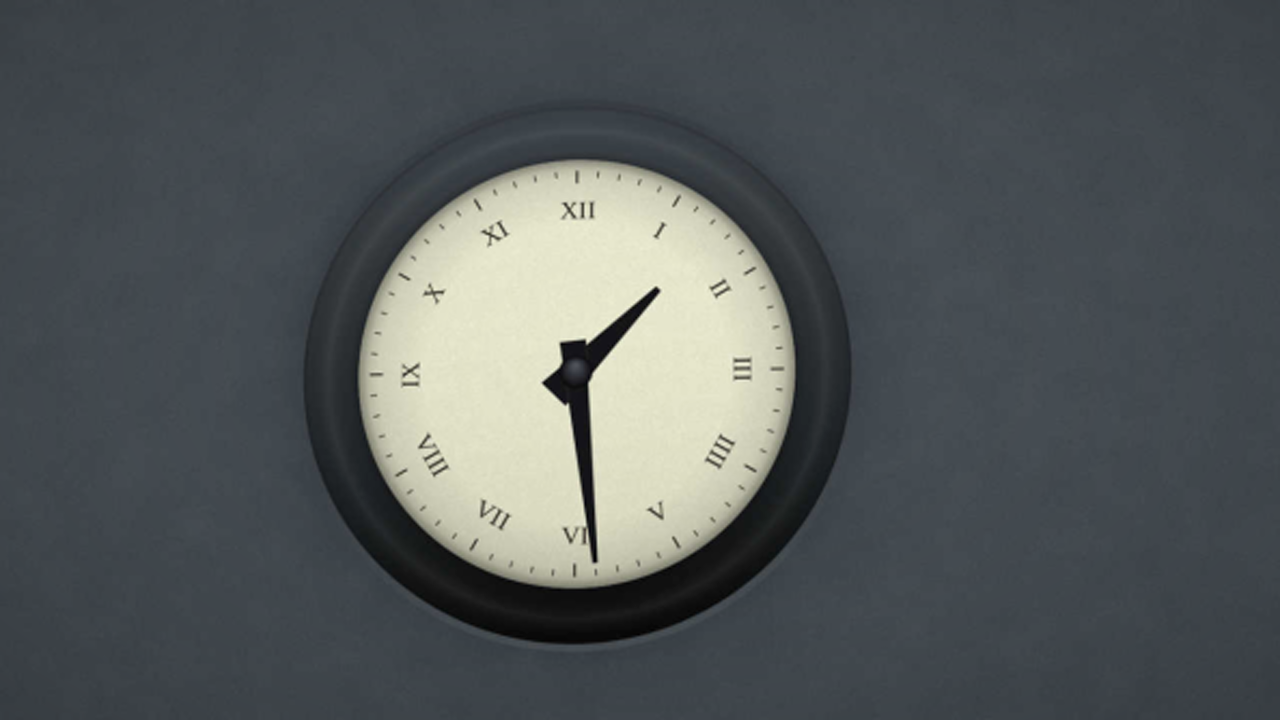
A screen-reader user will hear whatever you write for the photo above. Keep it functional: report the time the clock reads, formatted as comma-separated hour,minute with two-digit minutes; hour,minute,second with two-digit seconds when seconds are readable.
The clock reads 1,29
